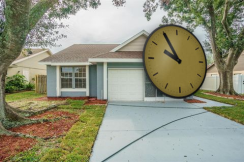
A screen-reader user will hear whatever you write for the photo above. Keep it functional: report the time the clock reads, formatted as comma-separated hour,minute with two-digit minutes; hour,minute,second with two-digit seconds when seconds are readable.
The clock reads 9,55
